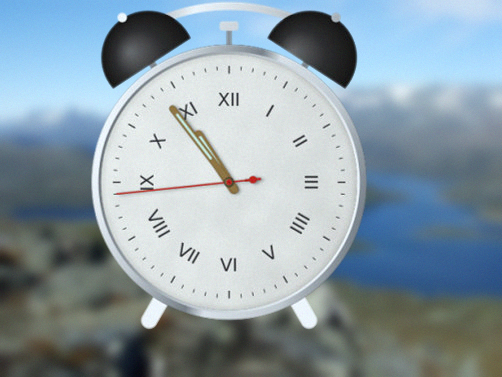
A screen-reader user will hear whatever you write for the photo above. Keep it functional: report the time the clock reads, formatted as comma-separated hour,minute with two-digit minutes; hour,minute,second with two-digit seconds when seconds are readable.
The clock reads 10,53,44
